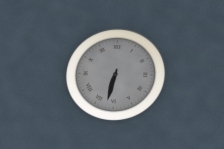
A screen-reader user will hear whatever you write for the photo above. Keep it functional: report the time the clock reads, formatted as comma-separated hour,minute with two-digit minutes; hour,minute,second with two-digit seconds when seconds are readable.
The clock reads 6,32
